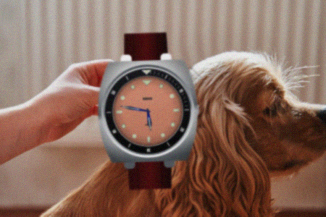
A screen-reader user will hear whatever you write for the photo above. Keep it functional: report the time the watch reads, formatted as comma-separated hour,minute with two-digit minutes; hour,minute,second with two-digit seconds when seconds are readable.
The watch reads 5,47
